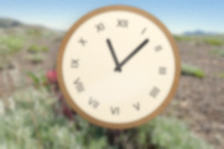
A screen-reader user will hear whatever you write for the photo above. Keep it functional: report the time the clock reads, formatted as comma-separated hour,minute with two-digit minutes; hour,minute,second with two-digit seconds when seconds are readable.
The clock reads 11,07
